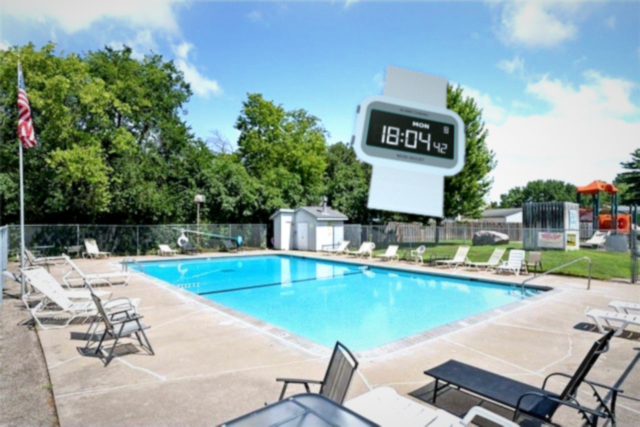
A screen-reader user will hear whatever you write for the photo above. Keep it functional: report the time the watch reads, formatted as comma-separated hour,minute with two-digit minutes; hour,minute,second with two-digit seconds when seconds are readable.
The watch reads 18,04
